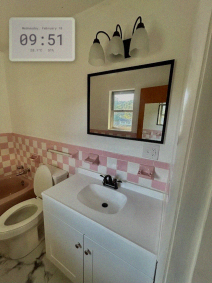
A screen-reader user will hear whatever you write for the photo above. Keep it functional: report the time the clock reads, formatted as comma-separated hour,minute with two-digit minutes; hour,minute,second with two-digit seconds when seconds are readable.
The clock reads 9,51
